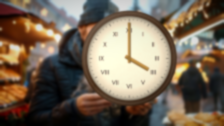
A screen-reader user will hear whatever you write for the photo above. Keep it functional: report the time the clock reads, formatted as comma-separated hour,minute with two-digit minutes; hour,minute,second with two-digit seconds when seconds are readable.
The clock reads 4,00
